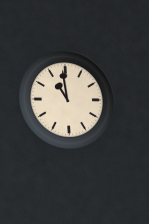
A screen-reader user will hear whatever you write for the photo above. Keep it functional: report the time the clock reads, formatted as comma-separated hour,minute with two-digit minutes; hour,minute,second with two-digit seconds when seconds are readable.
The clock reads 10,59
